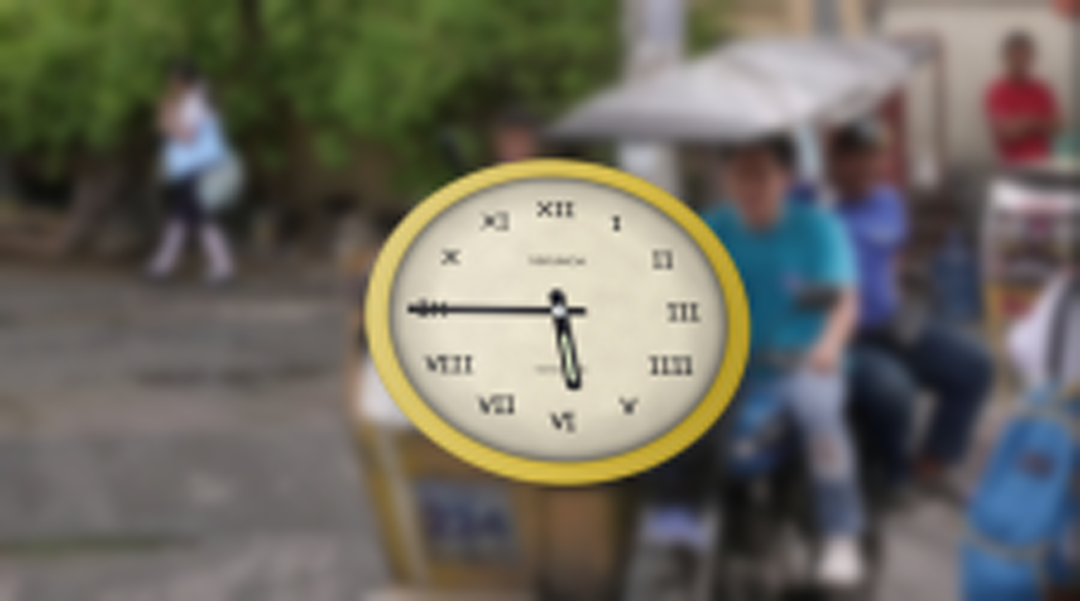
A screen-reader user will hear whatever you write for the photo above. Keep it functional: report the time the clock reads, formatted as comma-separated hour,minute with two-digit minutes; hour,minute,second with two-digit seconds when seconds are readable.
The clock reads 5,45
